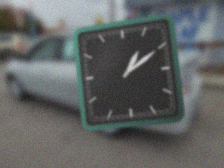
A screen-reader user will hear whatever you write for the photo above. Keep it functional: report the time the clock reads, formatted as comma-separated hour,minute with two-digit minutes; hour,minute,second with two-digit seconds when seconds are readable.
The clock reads 1,10
